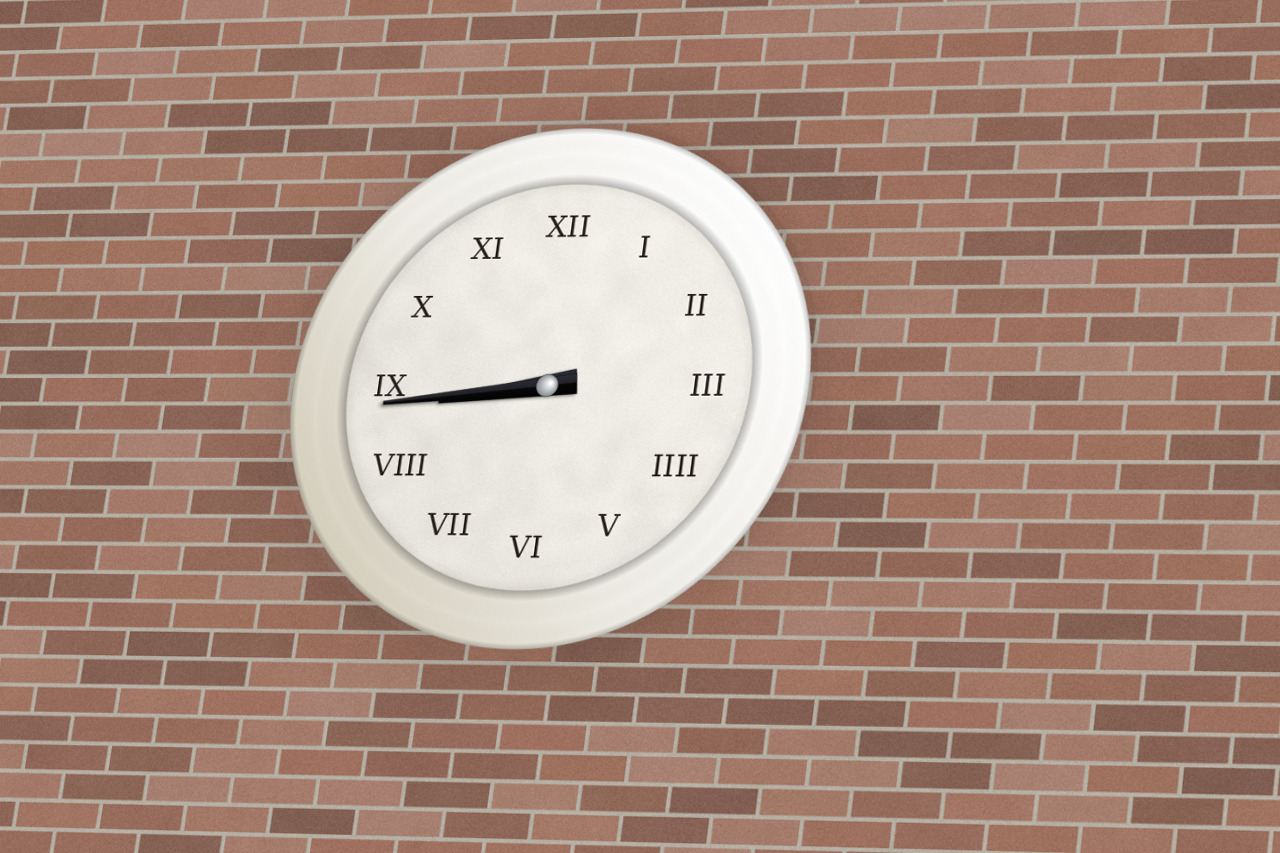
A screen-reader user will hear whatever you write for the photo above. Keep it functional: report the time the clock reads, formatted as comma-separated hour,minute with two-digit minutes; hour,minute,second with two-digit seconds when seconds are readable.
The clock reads 8,44
